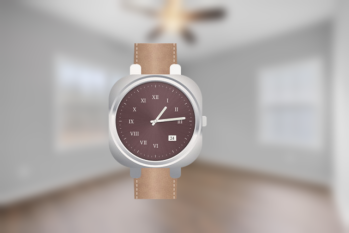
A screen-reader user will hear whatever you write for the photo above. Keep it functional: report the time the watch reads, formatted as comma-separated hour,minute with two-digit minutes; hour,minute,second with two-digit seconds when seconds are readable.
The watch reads 1,14
